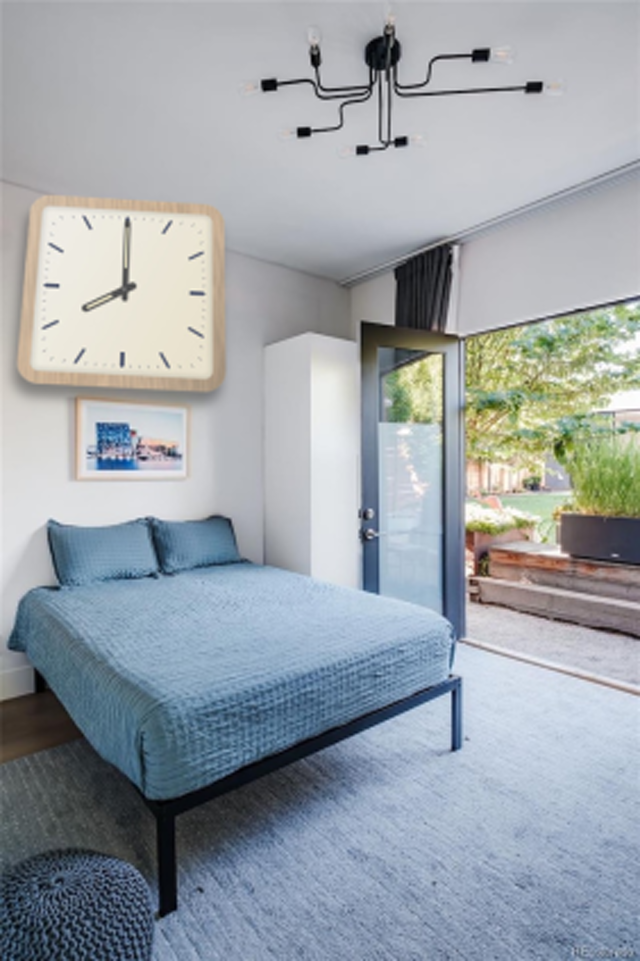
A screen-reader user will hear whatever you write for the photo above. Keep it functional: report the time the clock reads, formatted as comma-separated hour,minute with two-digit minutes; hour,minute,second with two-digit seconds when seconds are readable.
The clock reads 8,00
